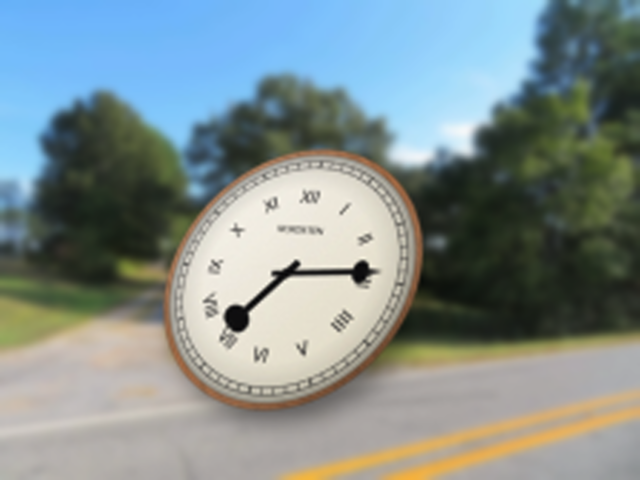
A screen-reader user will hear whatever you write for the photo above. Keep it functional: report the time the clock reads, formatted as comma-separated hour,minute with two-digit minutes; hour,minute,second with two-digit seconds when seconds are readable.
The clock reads 7,14
